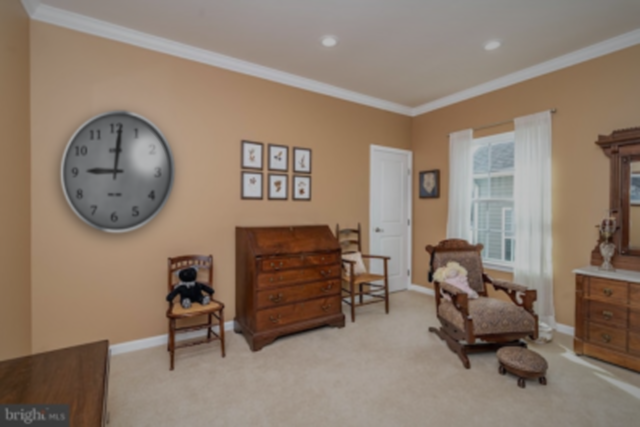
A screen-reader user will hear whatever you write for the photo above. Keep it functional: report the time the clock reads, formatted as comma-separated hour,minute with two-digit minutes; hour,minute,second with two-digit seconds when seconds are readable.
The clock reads 9,01
